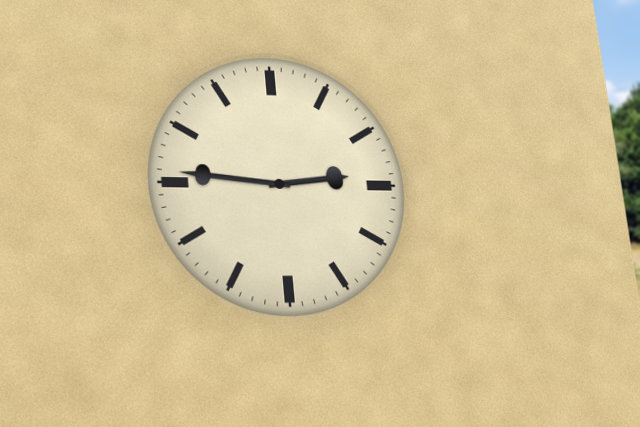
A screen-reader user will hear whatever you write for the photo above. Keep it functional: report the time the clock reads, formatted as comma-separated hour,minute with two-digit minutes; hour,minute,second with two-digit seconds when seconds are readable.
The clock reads 2,46
